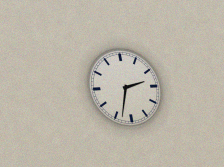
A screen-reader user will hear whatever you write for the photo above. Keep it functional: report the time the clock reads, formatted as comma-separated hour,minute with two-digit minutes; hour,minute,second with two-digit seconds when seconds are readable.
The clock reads 2,33
